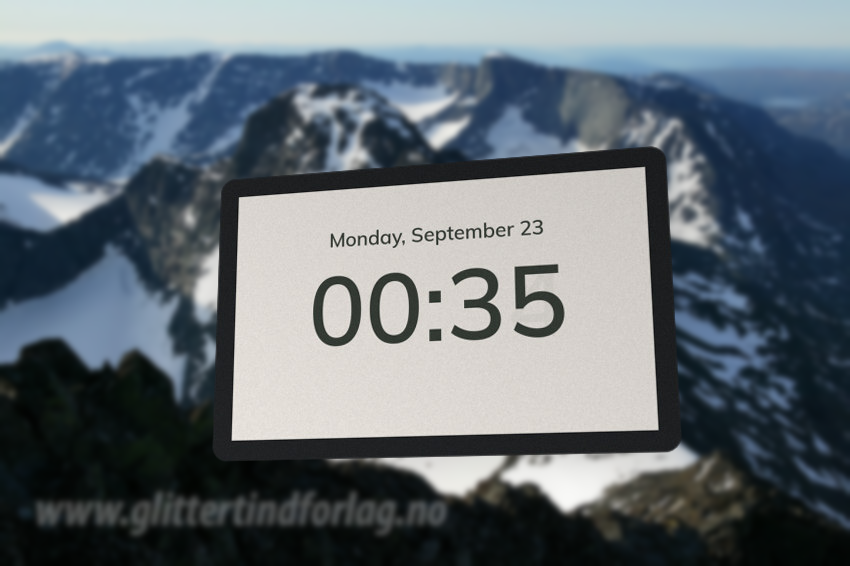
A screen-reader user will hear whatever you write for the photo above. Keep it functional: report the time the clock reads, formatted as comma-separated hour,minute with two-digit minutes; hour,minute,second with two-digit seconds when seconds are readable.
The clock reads 0,35
